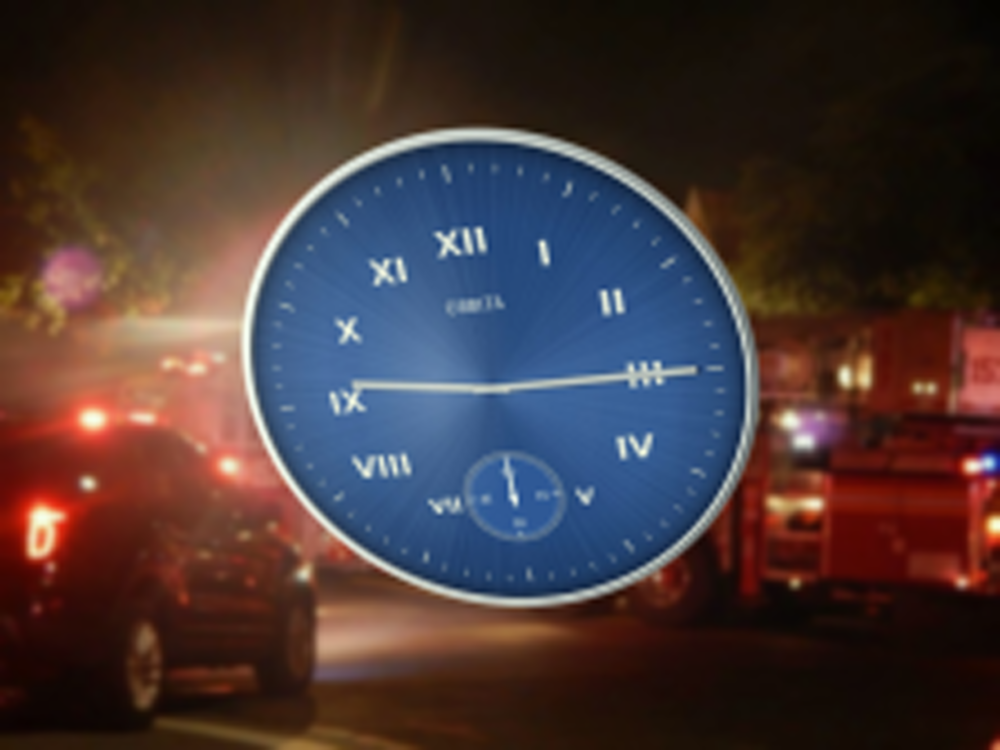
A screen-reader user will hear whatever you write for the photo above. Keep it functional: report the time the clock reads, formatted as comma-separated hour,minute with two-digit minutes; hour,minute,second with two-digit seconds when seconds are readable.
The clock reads 9,15
